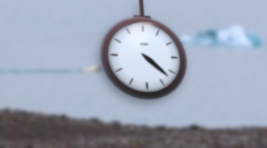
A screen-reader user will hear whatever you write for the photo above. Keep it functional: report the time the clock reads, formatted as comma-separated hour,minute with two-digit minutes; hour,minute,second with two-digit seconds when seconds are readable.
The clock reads 4,22
